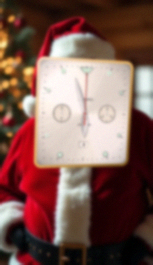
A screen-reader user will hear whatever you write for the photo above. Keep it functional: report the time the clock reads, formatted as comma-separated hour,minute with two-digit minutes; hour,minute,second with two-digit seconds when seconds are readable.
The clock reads 5,57
